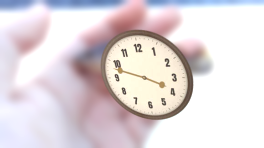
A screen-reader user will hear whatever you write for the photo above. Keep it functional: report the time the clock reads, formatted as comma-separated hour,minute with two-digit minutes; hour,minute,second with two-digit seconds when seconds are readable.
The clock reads 3,48
